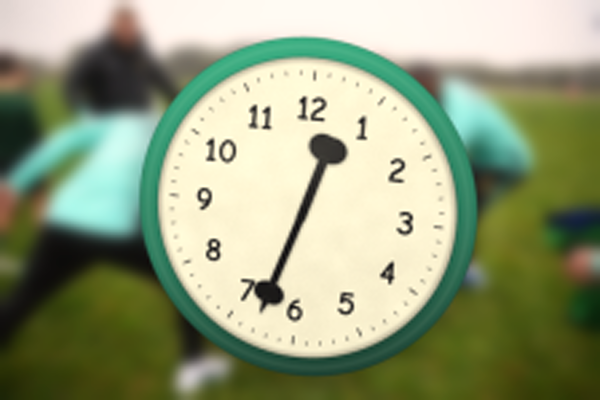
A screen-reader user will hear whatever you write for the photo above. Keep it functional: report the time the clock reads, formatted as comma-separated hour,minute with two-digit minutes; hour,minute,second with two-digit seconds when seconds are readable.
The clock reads 12,33
